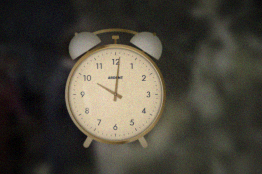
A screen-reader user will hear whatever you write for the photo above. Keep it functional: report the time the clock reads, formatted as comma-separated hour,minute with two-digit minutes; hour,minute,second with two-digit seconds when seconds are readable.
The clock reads 10,01
